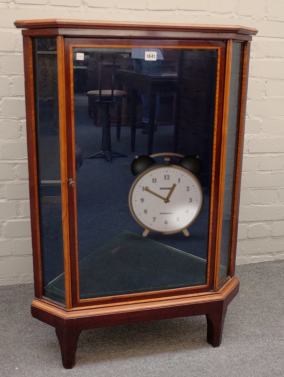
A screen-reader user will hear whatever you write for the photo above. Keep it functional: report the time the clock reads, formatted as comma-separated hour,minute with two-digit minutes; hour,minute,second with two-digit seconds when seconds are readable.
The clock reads 12,50
